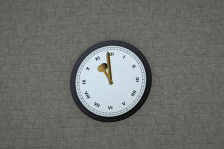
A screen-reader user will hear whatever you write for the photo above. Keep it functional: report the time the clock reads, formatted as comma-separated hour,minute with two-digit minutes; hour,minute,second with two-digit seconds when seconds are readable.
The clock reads 10,59
